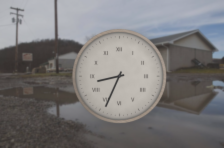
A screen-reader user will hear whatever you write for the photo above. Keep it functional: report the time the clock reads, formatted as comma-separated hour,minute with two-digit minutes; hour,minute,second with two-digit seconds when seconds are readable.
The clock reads 8,34
